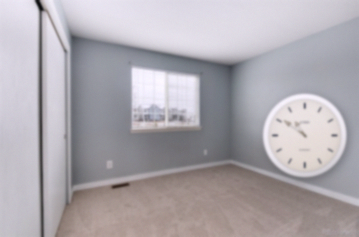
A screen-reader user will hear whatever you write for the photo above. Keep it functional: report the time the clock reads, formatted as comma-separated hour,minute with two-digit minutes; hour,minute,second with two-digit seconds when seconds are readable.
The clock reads 10,51
